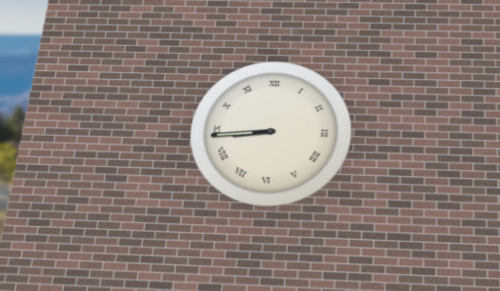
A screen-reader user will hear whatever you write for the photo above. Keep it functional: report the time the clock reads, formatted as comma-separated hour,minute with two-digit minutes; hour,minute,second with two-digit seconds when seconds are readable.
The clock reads 8,44
